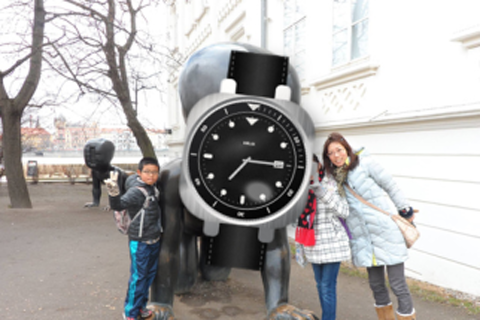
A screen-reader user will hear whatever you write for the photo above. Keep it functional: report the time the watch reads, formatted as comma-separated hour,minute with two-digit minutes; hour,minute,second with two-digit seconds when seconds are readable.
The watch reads 7,15
